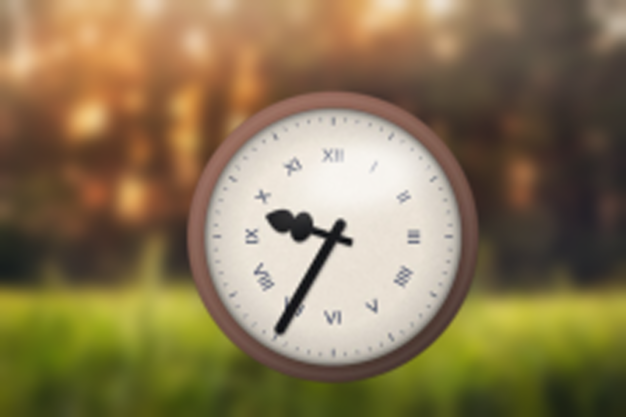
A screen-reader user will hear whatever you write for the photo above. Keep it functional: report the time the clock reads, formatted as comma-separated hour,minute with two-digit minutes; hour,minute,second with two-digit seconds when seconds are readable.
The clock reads 9,35
